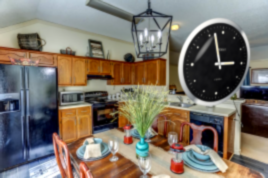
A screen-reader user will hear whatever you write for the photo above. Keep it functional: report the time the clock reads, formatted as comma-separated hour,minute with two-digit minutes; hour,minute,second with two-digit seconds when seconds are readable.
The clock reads 2,57
